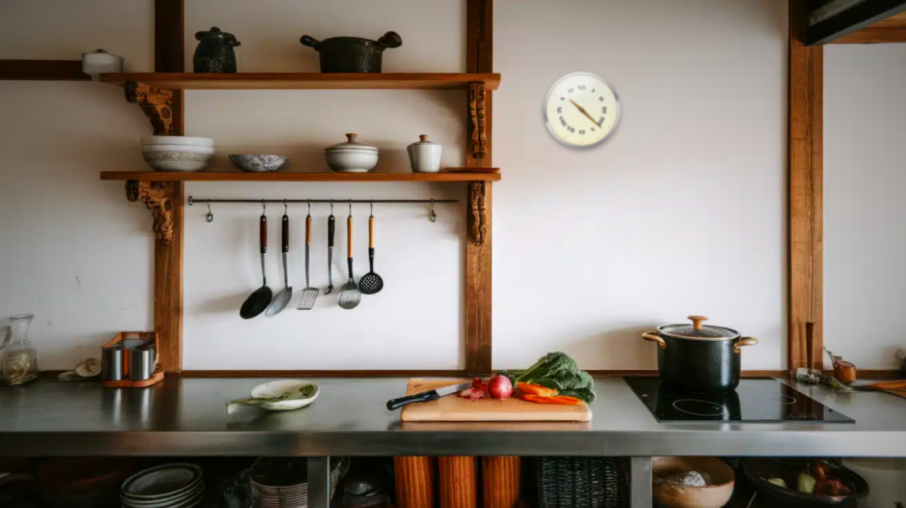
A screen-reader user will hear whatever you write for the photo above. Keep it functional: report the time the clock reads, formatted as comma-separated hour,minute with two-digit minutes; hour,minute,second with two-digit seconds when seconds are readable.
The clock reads 10,22
